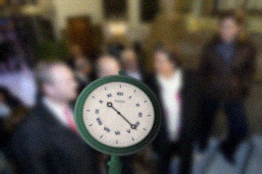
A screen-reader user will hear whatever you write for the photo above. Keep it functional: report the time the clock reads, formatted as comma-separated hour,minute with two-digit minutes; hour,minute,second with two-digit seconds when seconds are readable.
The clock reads 10,22
